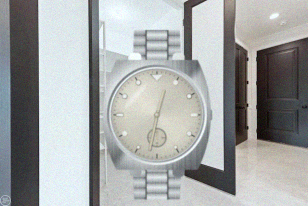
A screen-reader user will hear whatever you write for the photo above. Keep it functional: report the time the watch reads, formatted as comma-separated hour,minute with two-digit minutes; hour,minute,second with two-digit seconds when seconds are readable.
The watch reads 12,32
